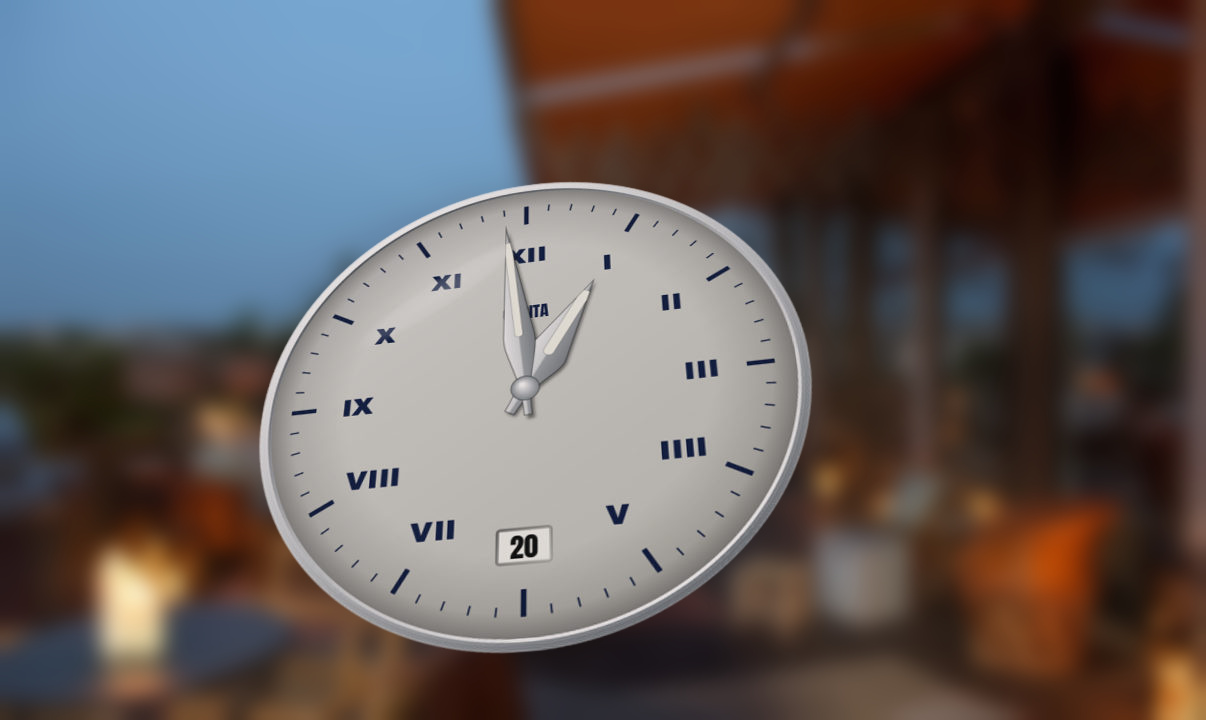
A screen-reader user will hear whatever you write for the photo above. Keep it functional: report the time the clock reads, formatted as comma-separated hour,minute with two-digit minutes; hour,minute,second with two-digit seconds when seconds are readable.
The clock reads 12,59
